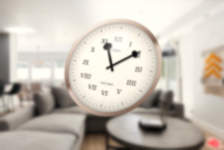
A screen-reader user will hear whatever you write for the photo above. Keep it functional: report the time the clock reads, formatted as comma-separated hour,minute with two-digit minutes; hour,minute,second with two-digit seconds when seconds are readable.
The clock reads 11,09
